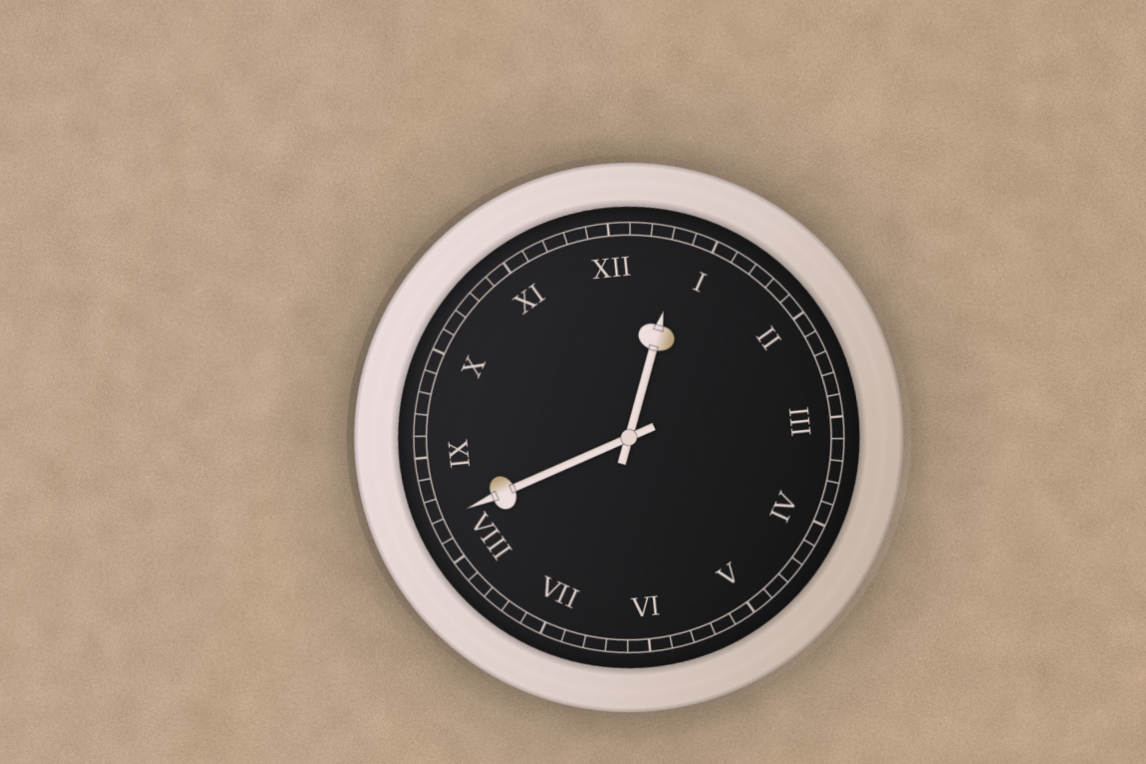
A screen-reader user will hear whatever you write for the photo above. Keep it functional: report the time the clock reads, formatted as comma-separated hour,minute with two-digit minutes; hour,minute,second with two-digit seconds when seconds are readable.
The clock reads 12,42
